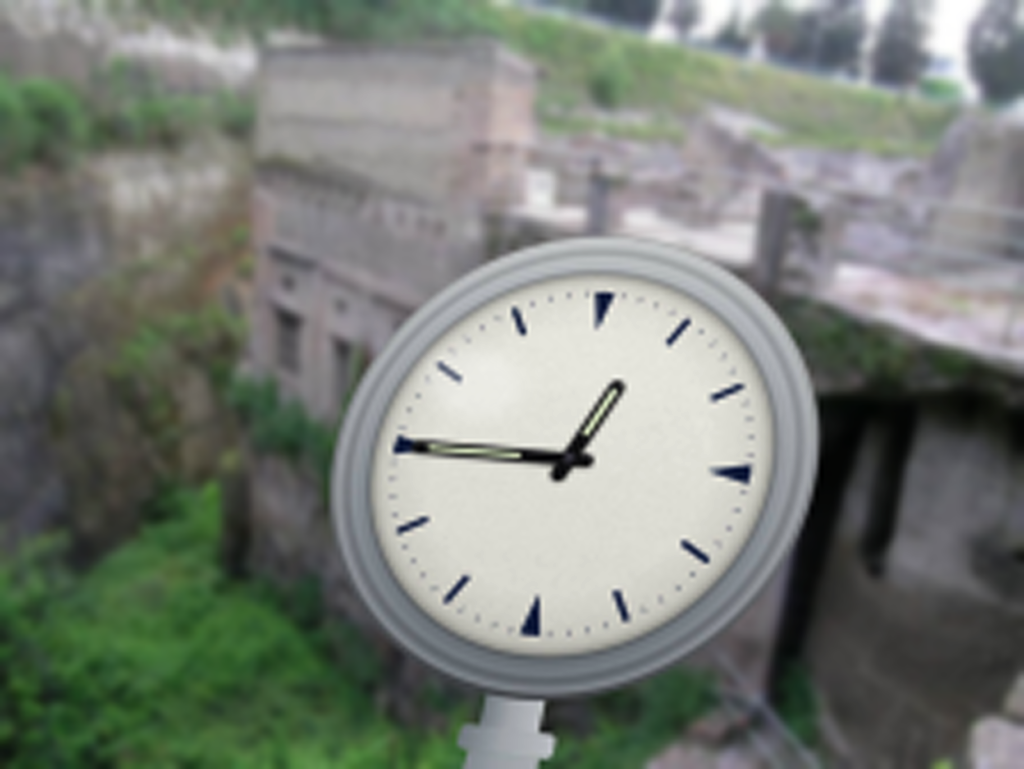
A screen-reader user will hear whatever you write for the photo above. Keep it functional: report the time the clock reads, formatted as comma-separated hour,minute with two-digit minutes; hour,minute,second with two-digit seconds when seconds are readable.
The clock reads 12,45
